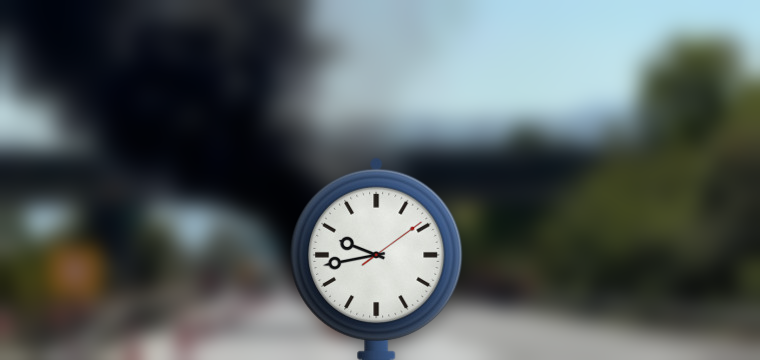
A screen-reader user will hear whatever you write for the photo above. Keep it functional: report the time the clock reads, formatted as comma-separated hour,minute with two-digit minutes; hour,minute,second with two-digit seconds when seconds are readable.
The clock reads 9,43,09
